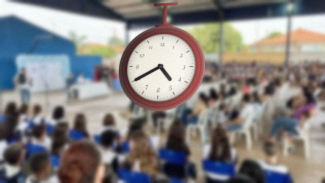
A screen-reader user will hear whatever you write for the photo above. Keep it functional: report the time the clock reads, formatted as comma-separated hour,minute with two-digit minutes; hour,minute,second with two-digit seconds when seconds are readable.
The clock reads 4,40
